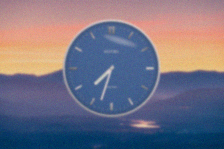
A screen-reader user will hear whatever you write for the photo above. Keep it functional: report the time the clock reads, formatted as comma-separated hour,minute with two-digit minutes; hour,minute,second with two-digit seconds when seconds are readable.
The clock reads 7,33
